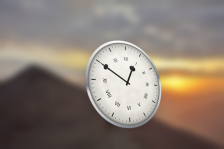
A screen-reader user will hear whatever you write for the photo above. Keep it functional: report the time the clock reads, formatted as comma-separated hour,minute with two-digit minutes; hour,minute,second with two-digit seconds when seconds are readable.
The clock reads 12,50
